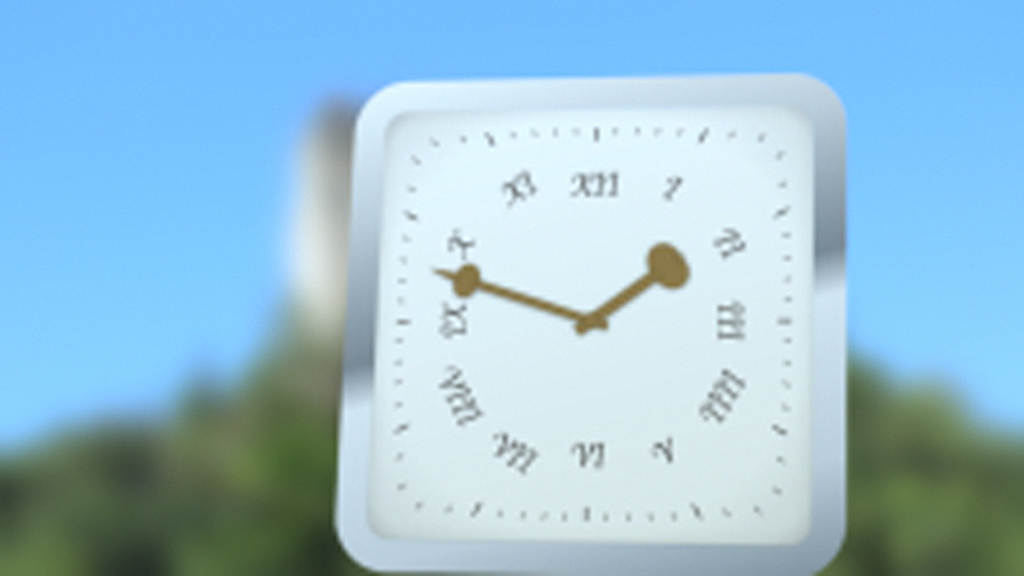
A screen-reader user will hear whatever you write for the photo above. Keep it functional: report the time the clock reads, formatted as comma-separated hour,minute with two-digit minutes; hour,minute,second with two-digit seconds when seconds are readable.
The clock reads 1,48
